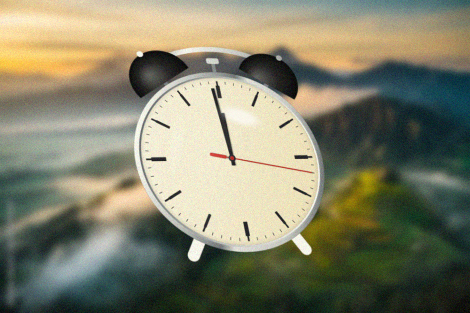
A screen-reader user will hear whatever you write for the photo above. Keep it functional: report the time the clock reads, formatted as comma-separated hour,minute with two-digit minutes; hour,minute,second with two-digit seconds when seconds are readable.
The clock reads 11,59,17
